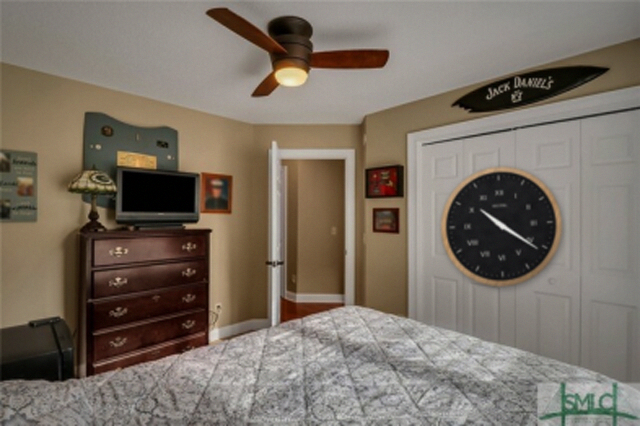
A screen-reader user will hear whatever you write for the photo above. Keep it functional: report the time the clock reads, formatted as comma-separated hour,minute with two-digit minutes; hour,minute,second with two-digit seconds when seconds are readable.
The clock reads 10,21
